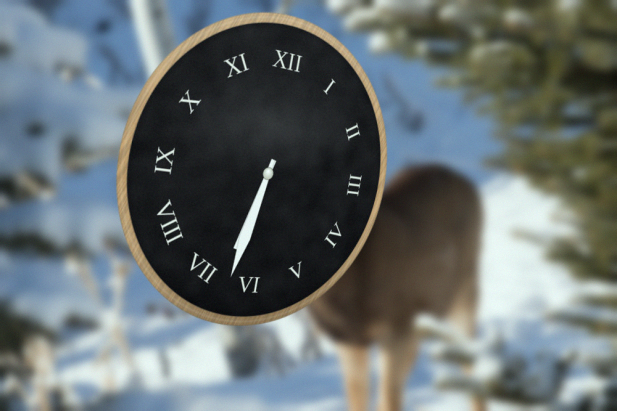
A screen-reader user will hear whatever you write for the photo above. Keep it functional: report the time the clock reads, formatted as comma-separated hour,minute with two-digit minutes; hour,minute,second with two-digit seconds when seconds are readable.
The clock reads 6,32
